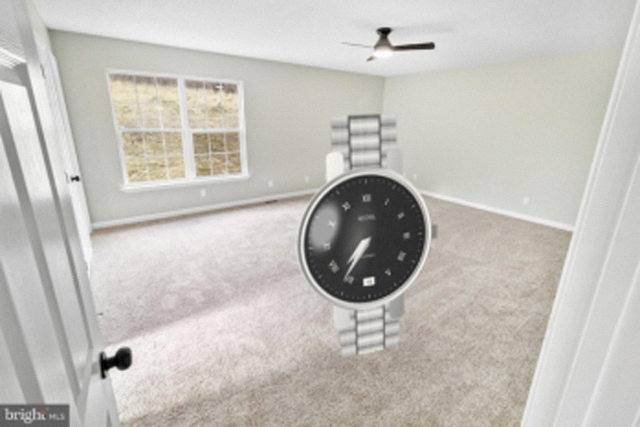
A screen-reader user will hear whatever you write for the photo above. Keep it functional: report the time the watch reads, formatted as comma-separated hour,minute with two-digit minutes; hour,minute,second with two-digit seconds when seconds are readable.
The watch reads 7,36
